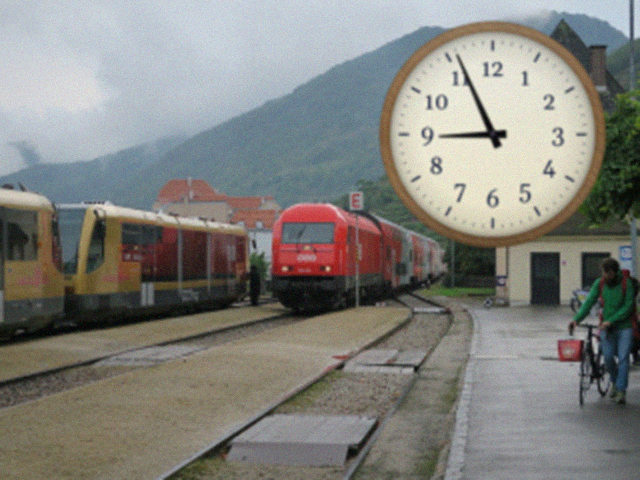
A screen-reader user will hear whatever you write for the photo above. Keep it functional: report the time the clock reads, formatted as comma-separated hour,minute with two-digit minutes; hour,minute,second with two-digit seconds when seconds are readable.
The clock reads 8,56
